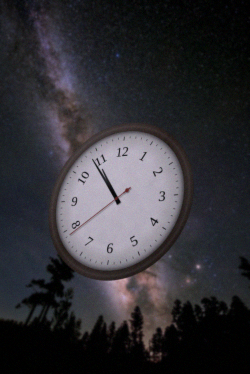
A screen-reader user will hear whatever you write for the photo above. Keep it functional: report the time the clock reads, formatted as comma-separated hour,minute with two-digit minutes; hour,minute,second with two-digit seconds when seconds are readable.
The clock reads 10,53,39
